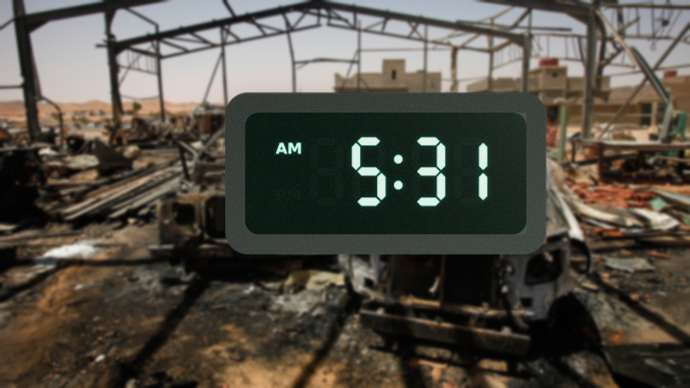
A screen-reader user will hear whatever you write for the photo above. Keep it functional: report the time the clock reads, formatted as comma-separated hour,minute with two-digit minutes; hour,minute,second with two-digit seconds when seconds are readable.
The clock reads 5,31
